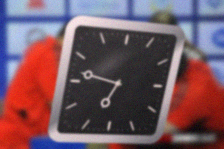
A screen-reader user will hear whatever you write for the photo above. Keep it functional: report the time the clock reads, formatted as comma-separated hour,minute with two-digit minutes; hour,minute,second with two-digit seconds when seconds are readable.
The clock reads 6,47
